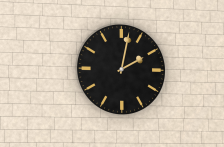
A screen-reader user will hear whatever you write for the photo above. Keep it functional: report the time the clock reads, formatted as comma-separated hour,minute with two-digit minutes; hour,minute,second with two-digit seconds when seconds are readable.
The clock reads 2,02
